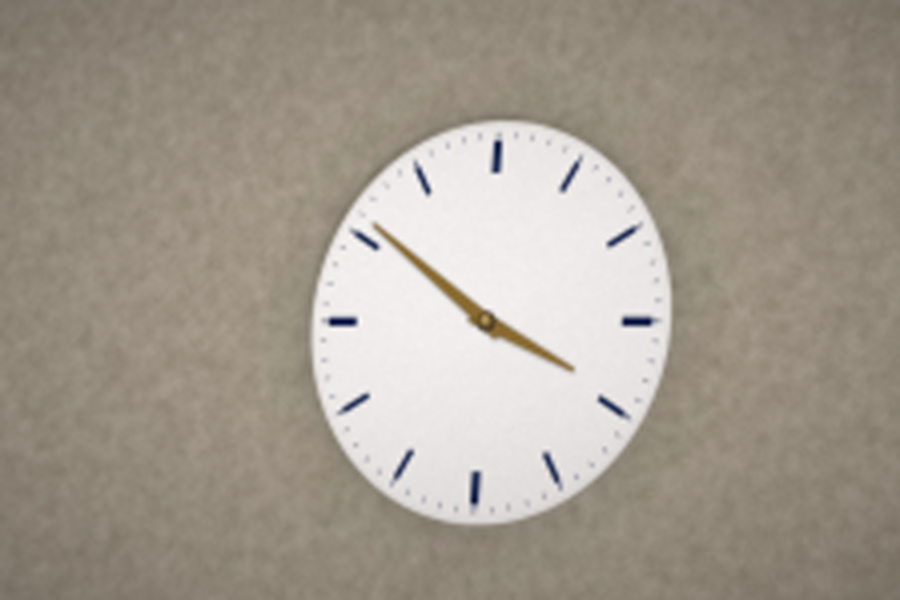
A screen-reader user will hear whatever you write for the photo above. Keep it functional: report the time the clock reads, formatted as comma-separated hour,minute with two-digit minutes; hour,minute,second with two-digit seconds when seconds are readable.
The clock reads 3,51
